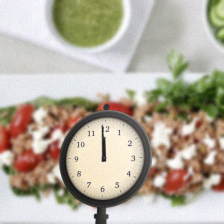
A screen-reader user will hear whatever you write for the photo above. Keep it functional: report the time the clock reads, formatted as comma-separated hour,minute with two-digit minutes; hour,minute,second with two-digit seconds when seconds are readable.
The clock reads 11,59
